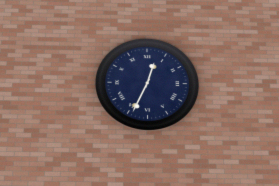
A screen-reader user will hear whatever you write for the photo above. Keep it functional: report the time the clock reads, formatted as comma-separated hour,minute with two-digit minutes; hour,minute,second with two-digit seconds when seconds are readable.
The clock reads 12,34
